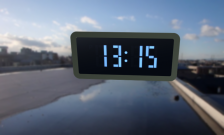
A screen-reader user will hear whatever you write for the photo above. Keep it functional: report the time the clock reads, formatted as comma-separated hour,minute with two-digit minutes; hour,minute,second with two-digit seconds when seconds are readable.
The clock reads 13,15
